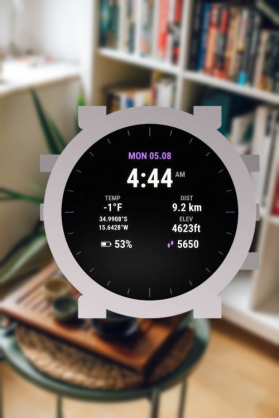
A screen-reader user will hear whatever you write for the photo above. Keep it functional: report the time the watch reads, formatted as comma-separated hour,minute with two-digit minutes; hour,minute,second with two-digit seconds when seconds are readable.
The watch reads 4,44
